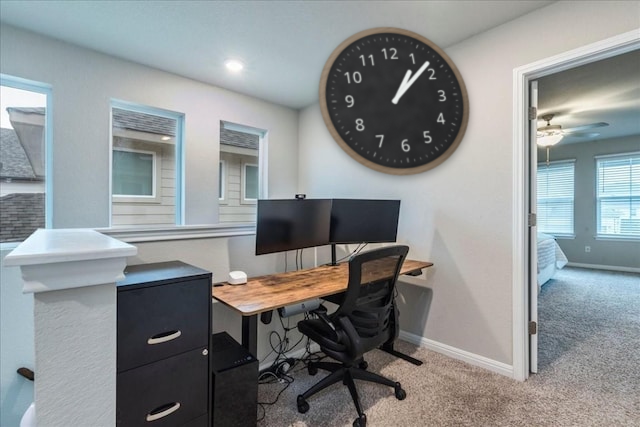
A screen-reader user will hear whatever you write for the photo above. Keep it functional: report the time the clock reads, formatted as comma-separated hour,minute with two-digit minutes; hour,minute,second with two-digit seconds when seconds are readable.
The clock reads 1,08
